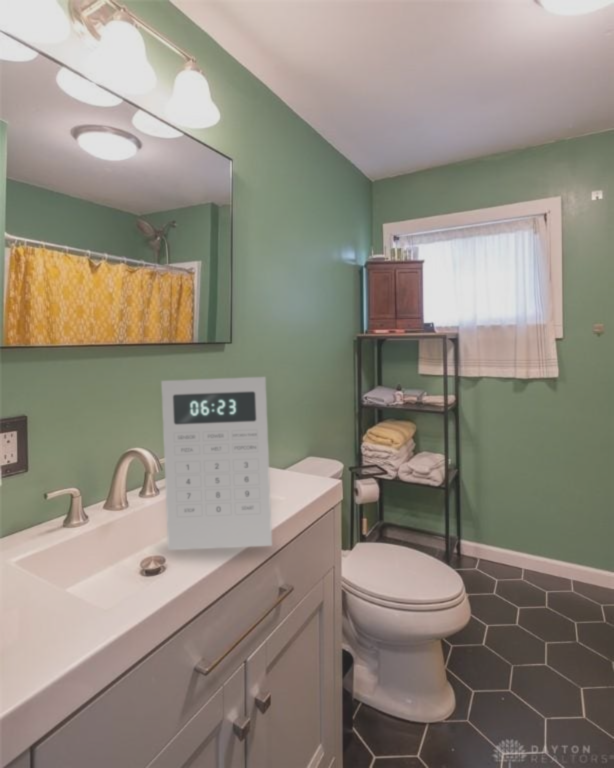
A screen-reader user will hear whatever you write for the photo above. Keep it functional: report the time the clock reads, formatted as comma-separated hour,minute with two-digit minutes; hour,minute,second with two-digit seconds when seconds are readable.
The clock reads 6,23
